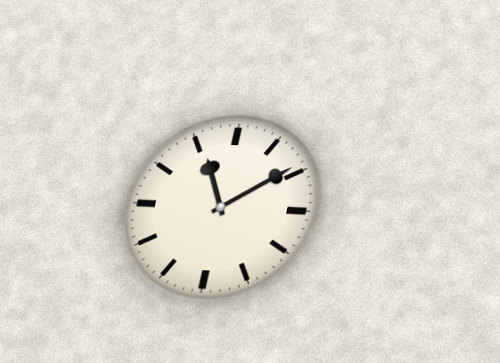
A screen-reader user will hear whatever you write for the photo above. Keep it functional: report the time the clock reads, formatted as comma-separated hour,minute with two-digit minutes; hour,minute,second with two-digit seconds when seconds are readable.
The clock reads 11,09
